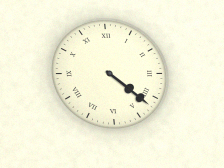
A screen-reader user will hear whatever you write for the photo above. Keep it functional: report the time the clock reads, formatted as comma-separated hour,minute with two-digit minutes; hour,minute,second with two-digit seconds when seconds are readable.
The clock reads 4,22
